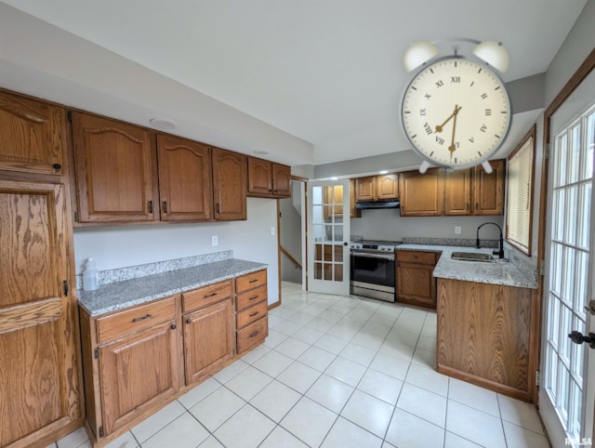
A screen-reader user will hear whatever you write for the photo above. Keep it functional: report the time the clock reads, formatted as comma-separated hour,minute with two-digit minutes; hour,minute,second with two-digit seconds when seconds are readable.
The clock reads 7,31
